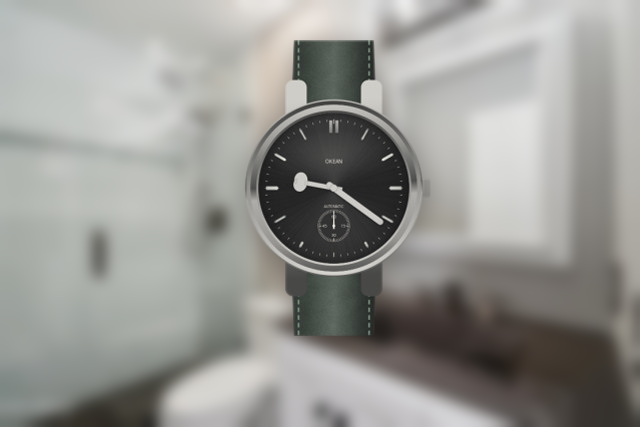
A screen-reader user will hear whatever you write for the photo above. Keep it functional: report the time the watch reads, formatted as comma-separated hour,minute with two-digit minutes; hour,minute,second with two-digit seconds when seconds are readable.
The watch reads 9,21
